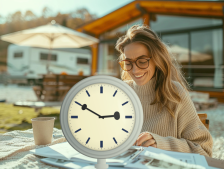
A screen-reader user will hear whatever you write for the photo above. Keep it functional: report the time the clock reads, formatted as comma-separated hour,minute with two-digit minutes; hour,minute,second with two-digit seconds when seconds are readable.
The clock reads 2,50
